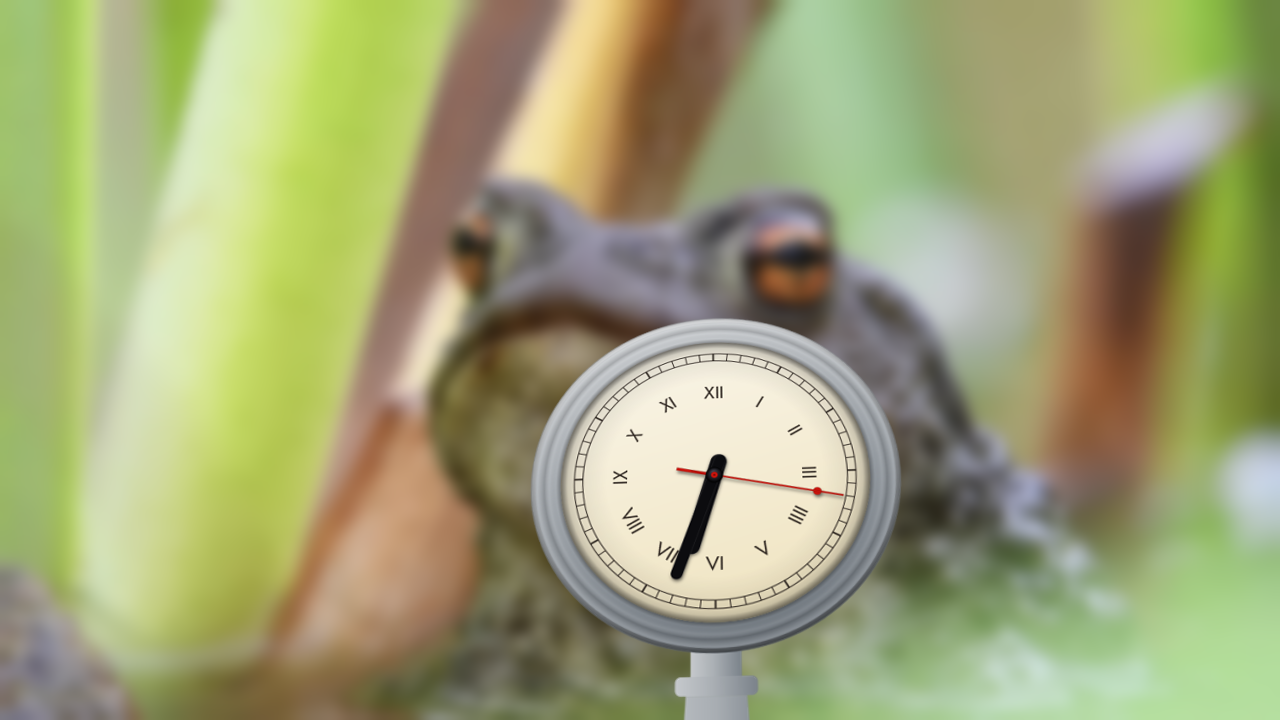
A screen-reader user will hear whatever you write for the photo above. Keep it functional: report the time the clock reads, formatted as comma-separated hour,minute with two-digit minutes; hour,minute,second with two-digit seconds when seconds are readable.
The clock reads 6,33,17
